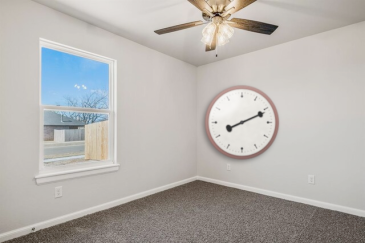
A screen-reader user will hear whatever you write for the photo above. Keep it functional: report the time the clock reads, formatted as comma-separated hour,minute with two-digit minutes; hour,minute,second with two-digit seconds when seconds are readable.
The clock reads 8,11
